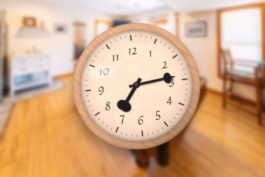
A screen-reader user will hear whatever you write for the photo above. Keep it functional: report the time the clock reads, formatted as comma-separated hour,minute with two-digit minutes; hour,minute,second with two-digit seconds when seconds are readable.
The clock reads 7,14
